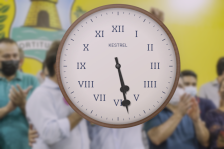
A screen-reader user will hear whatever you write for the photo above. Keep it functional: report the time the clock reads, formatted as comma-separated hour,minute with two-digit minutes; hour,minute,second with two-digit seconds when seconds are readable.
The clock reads 5,28
